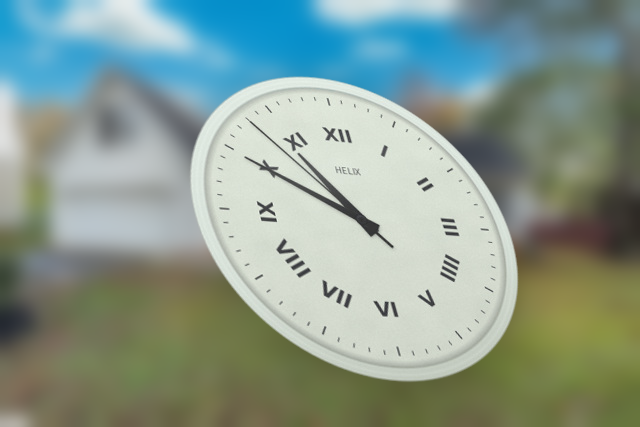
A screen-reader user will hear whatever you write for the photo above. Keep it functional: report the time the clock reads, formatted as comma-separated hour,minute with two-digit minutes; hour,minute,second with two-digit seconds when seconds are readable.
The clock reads 10,49,53
